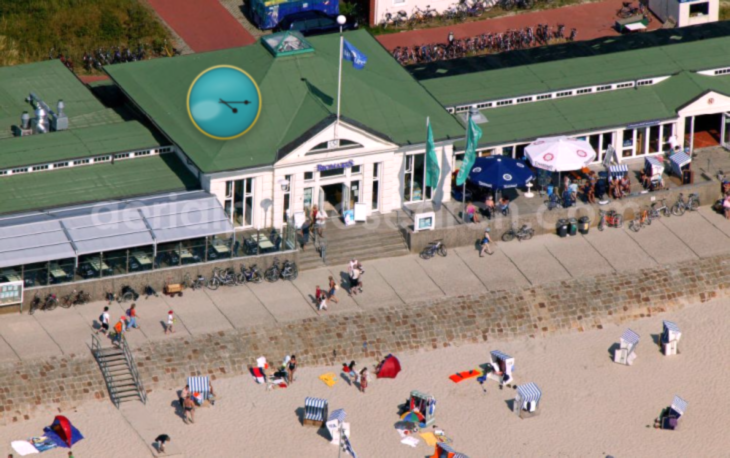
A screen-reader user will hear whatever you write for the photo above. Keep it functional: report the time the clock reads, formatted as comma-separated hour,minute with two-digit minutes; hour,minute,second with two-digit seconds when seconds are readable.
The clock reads 4,15
